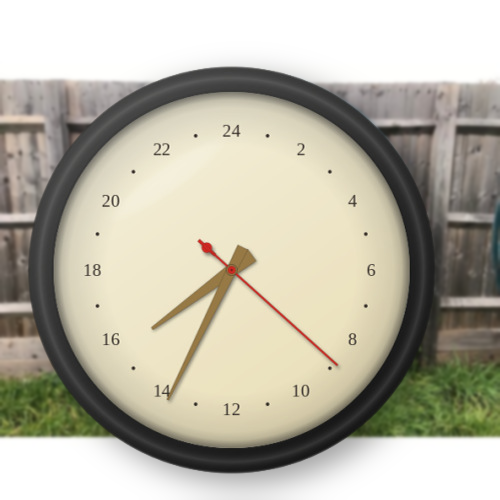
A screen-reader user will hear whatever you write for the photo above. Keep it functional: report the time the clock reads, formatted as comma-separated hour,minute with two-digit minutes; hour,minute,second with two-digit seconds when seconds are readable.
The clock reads 15,34,22
